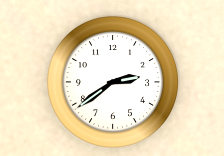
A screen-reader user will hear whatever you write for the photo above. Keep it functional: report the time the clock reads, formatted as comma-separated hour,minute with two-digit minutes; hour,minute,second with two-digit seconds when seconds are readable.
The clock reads 2,39
